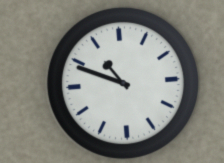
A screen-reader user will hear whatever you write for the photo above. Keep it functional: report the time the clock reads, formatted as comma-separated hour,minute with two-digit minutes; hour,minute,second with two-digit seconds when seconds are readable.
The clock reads 10,49
